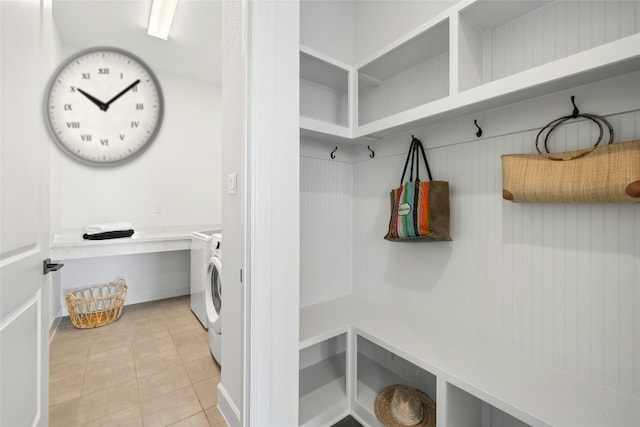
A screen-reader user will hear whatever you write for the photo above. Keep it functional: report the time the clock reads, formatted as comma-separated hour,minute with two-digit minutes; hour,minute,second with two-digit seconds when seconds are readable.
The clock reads 10,09
